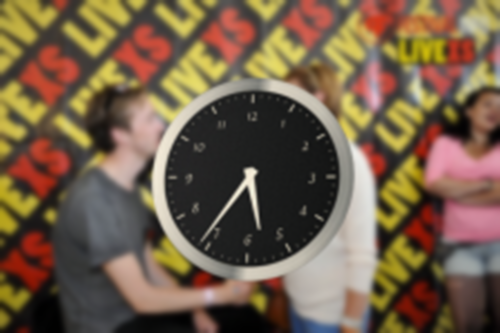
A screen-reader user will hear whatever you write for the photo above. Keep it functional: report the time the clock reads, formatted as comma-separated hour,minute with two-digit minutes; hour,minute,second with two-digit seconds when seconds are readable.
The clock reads 5,36
